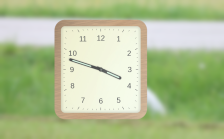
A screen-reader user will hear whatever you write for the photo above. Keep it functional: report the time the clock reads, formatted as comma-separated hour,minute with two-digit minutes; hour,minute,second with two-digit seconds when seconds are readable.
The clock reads 3,48
